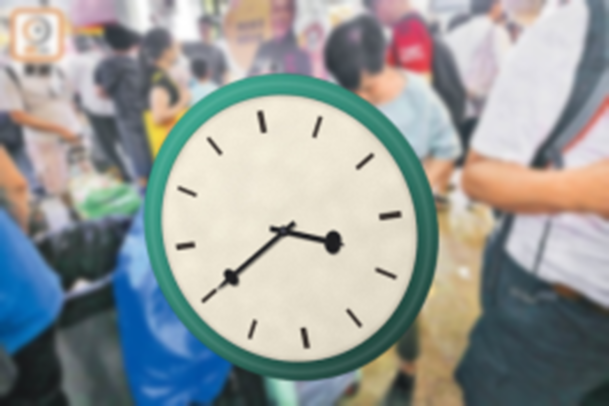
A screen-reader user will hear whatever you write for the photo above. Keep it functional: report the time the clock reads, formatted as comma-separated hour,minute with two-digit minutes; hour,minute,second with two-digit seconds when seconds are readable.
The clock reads 3,40
